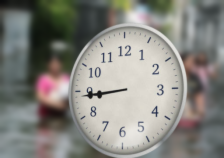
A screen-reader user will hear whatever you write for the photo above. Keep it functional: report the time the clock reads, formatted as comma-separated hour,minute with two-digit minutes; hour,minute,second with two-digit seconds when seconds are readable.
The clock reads 8,44
